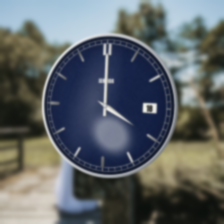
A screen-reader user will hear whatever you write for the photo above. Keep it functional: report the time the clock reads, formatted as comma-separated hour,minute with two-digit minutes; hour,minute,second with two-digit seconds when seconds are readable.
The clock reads 4,00
